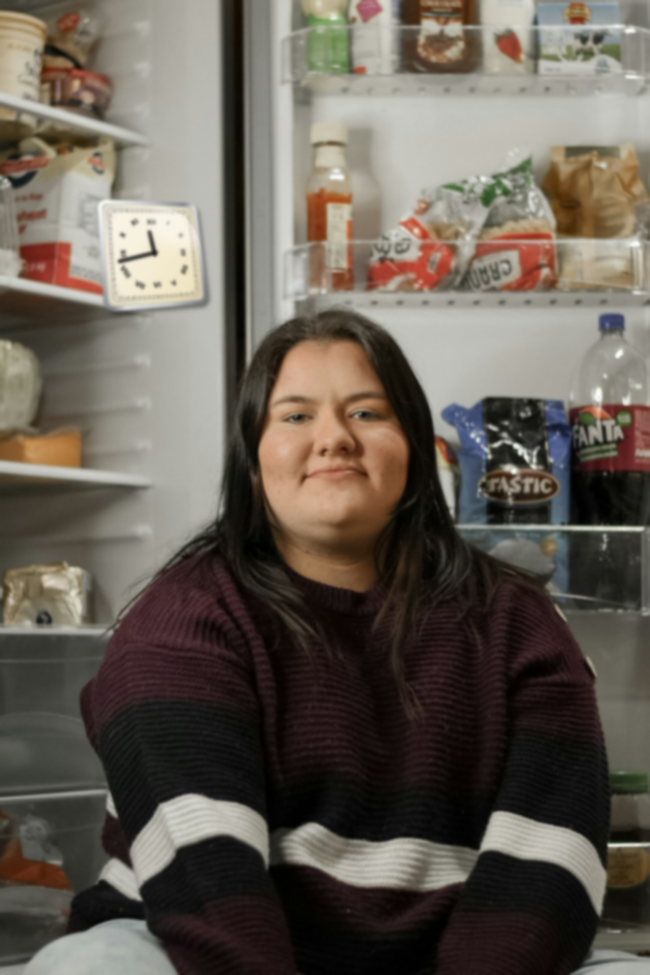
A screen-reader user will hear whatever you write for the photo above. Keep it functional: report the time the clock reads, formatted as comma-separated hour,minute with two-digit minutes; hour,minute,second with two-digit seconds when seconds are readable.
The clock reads 11,43
